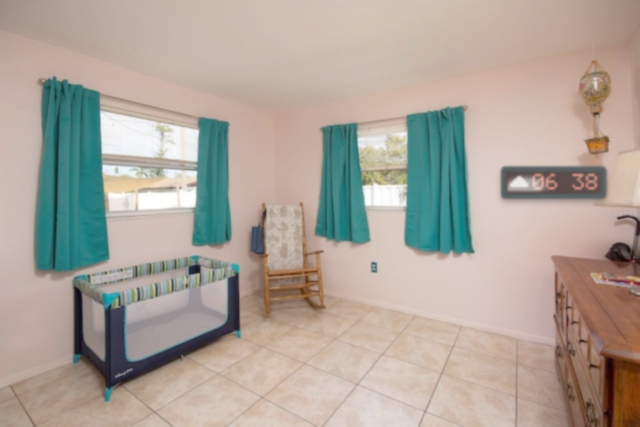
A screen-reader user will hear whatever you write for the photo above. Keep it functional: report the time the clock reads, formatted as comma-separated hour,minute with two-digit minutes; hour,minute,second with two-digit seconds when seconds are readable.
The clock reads 6,38
